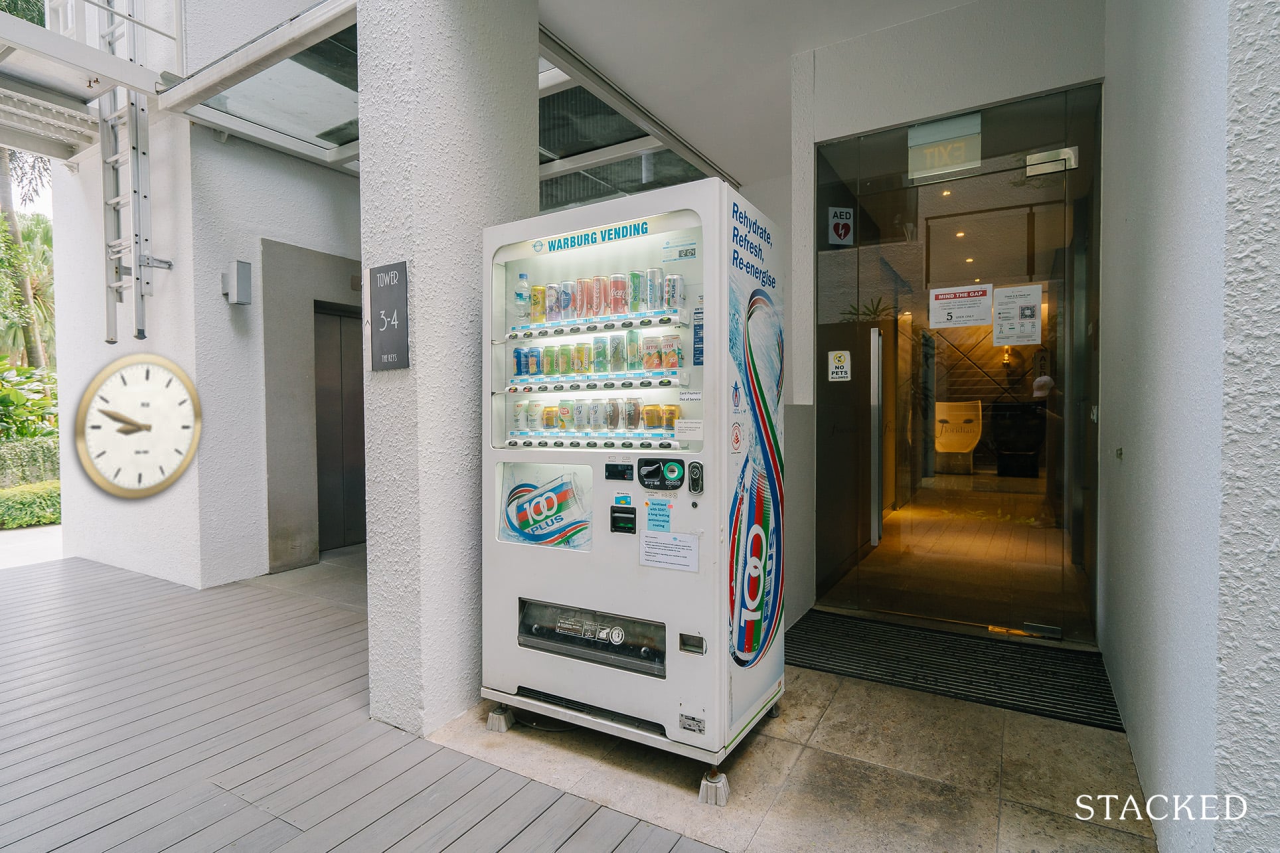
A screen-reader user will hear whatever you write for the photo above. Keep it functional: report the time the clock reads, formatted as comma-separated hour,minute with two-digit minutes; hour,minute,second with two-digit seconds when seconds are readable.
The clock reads 8,48
